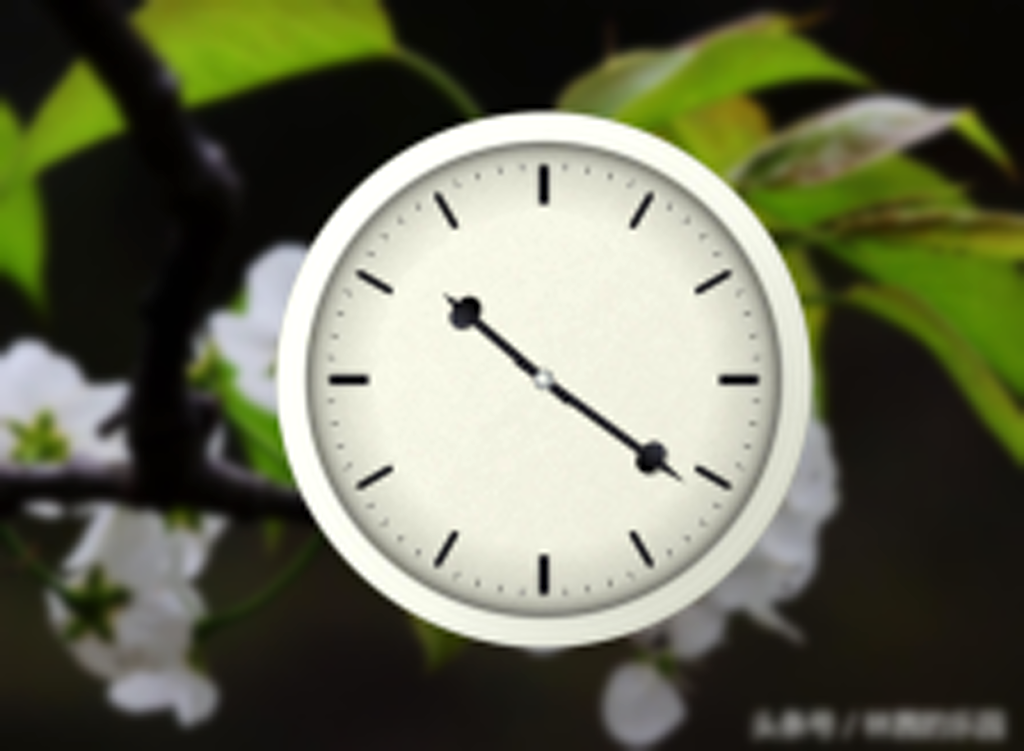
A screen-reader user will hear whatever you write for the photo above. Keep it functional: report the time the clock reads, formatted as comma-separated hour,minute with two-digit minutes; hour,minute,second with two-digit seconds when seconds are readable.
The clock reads 10,21
